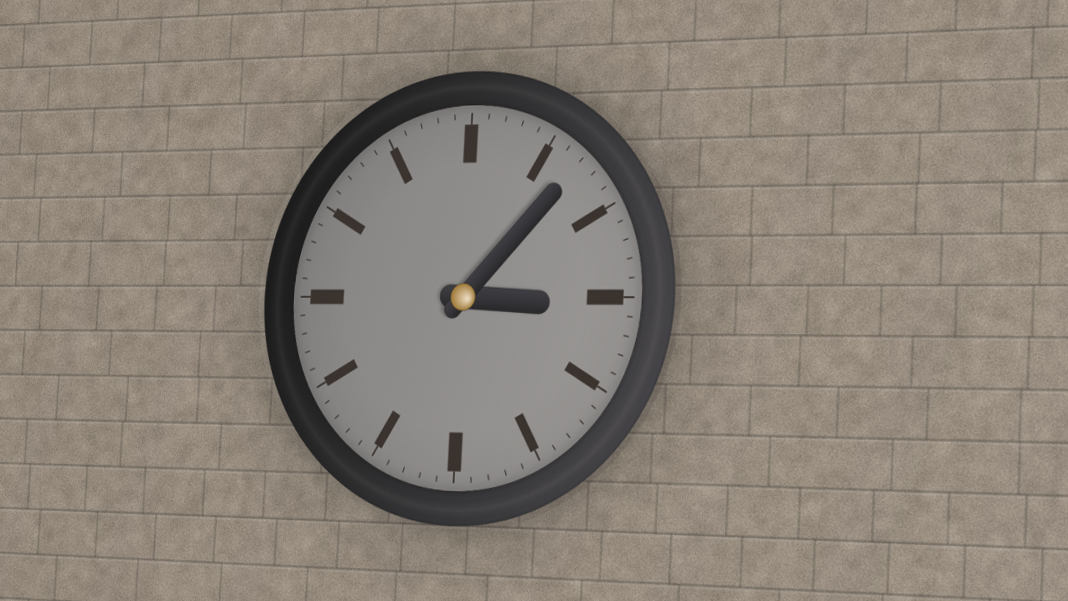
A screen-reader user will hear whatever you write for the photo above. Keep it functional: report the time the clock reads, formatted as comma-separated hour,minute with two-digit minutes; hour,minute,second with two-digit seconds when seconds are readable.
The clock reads 3,07
